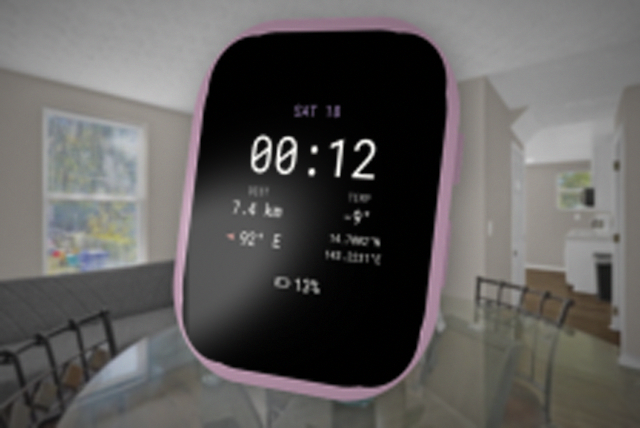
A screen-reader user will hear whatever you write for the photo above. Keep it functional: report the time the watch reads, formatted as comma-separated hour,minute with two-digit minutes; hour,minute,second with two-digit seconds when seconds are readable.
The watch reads 0,12
